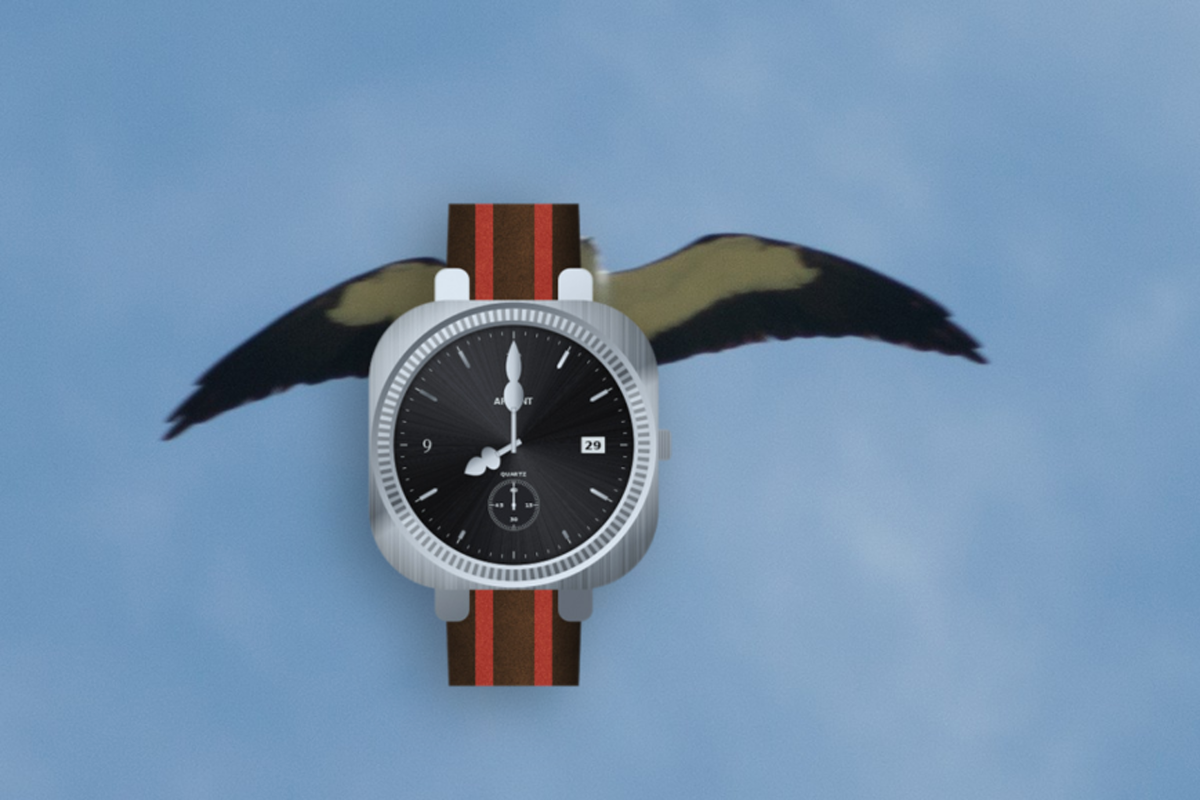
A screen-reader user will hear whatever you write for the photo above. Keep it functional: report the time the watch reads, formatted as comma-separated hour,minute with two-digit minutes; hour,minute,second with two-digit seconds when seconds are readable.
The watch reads 8,00
